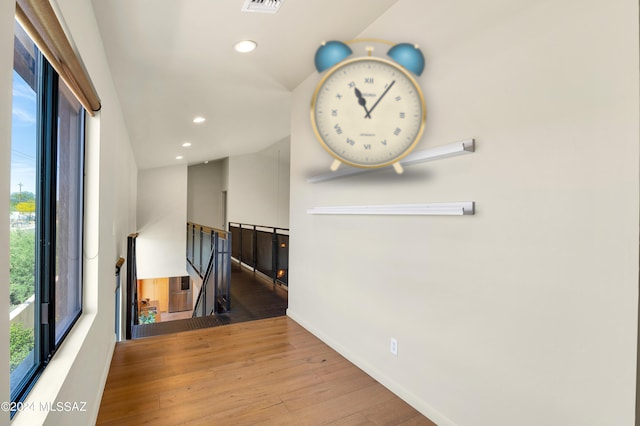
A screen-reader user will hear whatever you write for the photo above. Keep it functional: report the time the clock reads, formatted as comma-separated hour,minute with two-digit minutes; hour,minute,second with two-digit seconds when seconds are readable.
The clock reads 11,06
